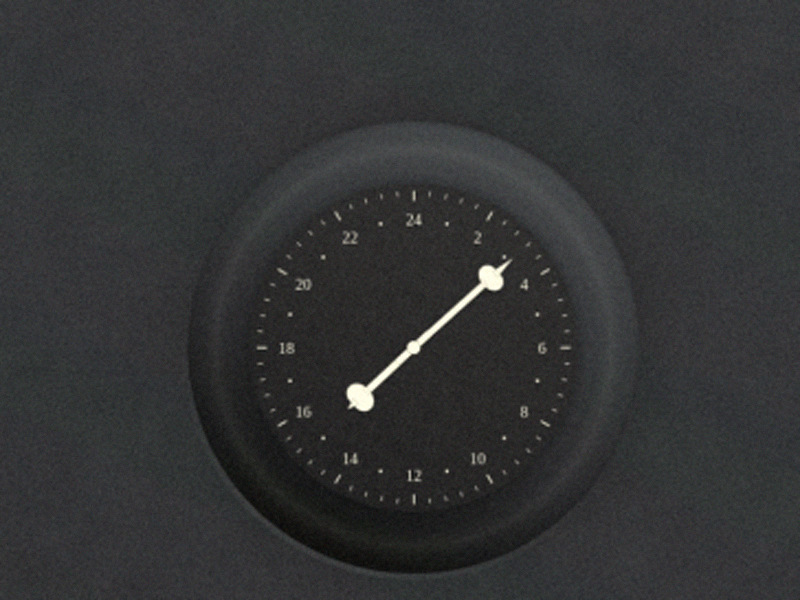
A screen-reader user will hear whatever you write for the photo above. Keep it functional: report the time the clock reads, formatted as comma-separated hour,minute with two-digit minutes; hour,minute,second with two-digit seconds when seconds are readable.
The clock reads 15,08
